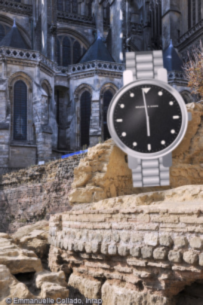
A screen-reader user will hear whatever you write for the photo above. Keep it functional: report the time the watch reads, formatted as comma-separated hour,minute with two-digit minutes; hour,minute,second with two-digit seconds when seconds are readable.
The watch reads 5,59
